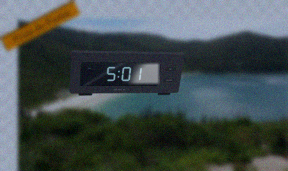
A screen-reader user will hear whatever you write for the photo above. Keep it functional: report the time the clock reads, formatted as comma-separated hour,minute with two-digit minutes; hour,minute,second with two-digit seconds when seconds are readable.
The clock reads 5,01
